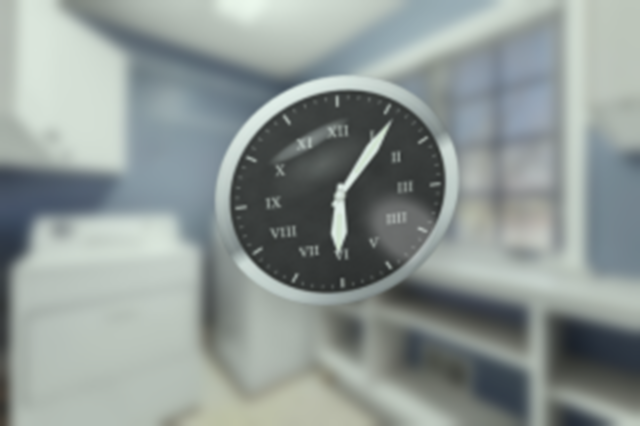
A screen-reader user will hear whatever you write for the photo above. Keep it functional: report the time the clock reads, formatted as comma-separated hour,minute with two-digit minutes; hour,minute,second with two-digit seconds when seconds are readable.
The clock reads 6,06
